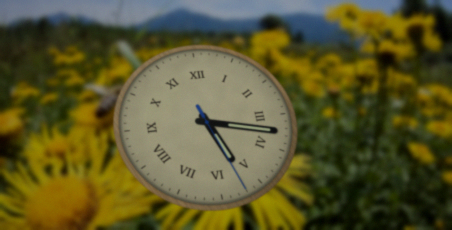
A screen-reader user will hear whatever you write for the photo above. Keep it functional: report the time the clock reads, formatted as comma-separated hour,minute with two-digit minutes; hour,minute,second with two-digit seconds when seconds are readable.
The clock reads 5,17,27
